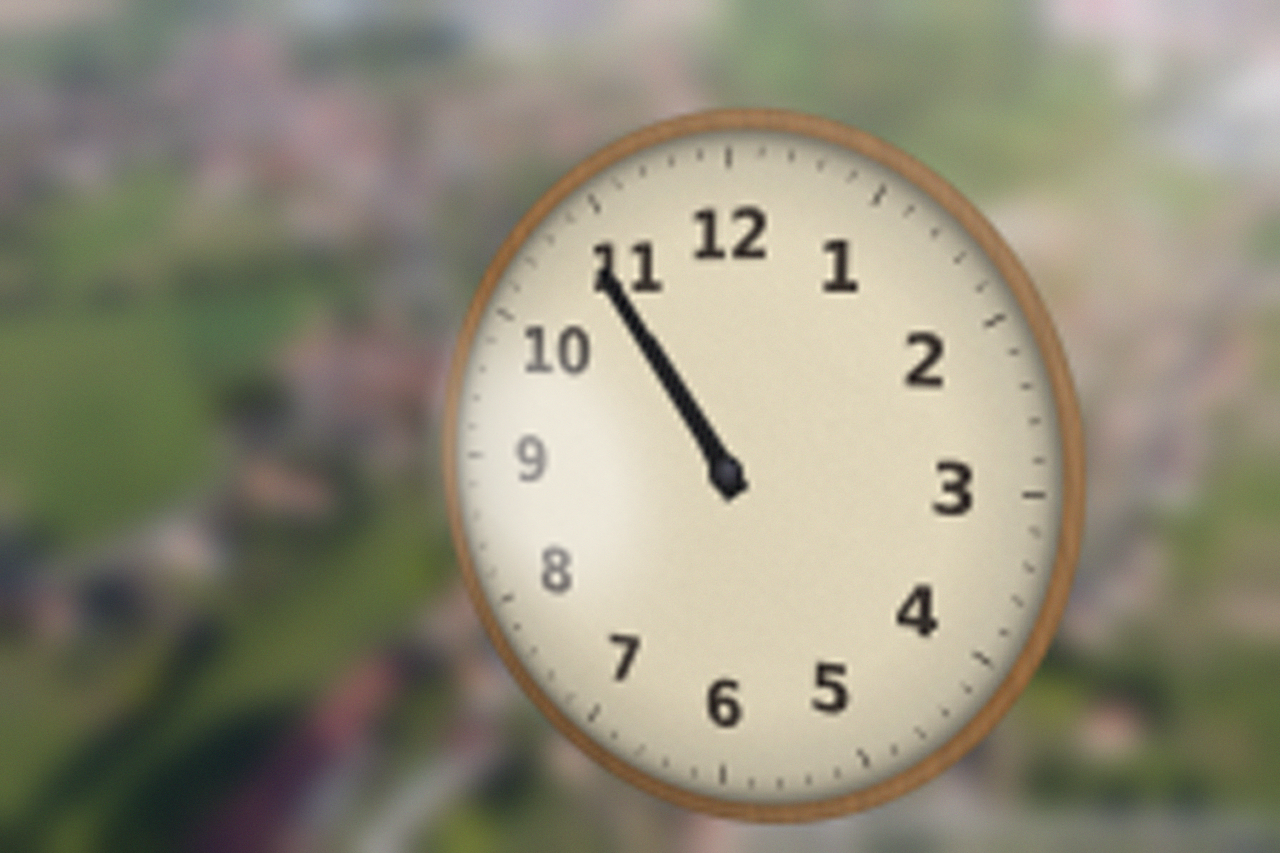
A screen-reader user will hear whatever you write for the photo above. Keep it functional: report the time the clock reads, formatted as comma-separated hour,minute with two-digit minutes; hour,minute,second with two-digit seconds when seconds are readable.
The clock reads 10,54
